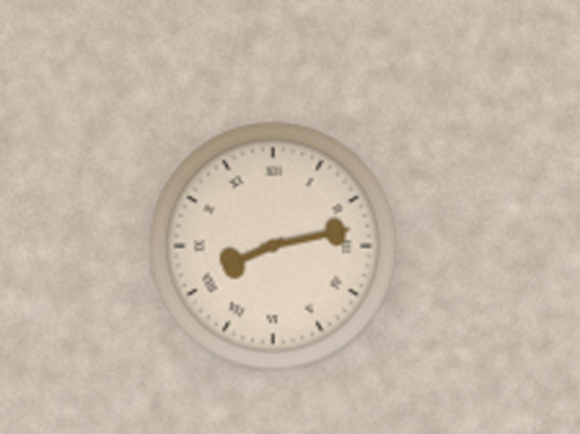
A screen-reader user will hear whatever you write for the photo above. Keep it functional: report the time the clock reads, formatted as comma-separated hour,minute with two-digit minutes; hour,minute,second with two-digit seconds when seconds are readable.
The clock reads 8,13
